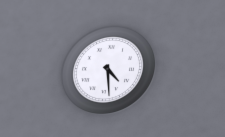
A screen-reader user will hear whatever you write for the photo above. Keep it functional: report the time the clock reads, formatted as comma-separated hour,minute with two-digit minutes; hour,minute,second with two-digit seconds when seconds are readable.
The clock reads 4,28
